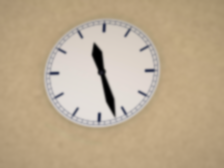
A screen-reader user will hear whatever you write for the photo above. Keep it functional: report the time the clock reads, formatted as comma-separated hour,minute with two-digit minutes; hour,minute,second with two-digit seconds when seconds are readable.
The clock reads 11,27
